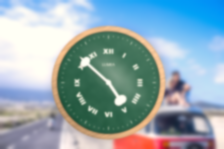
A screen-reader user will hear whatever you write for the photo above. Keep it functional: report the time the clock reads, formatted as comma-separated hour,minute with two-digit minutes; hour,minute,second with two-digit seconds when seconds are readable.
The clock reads 4,52
